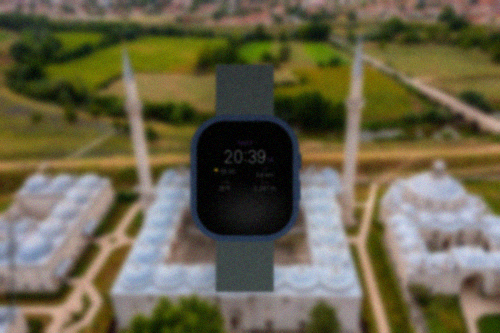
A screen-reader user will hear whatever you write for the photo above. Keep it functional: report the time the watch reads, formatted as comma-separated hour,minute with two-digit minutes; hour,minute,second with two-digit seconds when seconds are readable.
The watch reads 20,39
